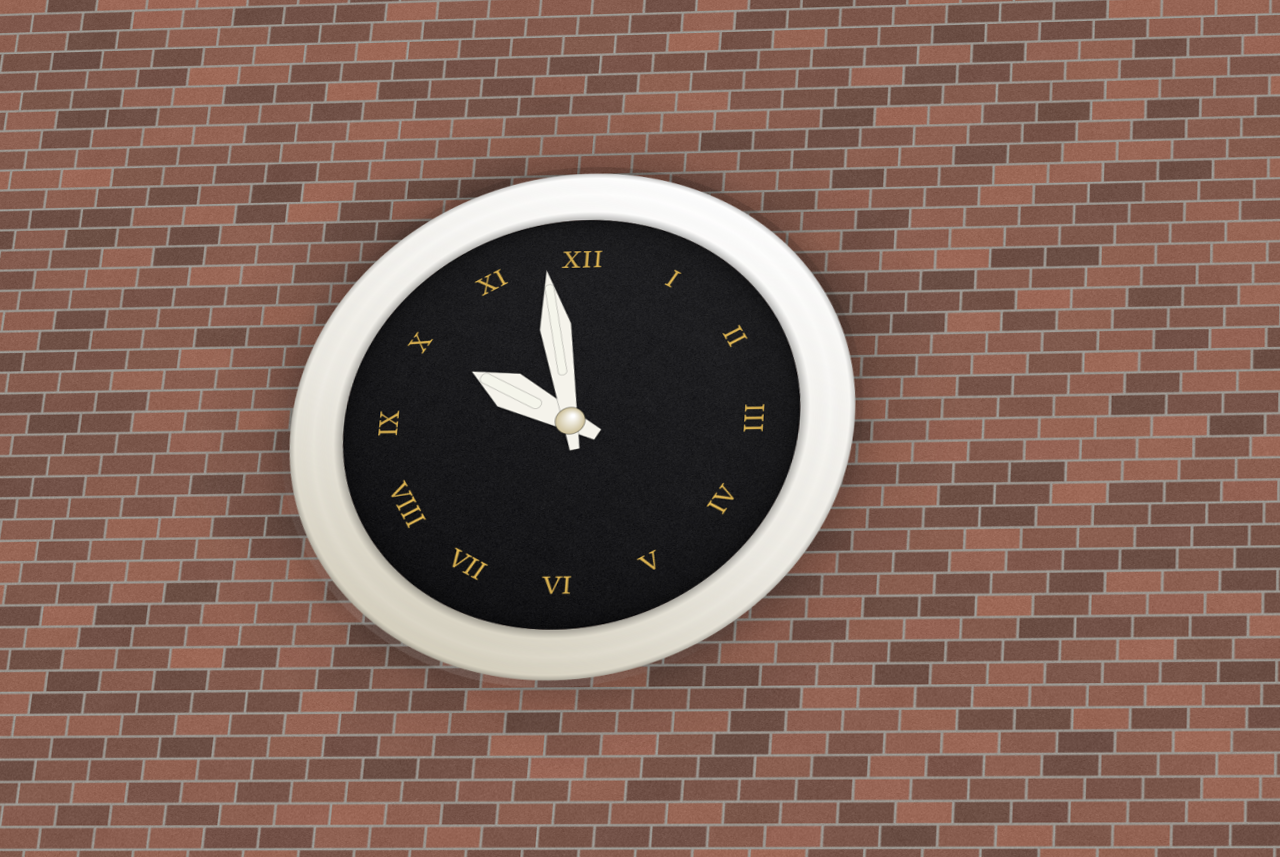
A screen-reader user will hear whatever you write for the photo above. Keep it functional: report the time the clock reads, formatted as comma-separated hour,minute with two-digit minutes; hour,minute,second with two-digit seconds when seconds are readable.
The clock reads 9,58
